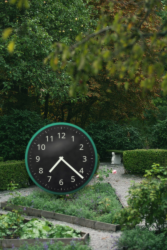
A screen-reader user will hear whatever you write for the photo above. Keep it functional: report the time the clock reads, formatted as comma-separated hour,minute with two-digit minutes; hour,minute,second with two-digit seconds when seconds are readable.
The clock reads 7,22
